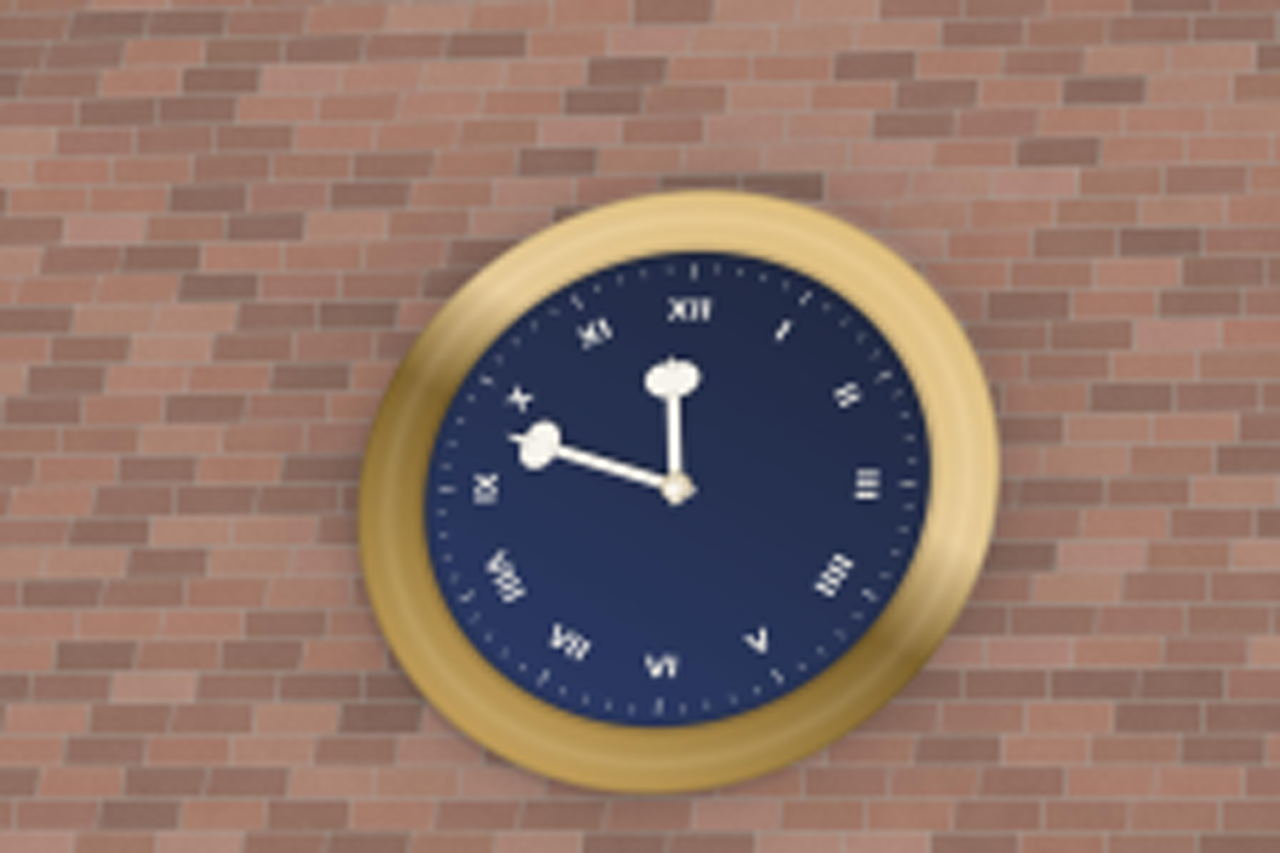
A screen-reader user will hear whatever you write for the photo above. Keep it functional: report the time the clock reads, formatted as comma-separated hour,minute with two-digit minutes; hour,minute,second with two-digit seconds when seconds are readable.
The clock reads 11,48
